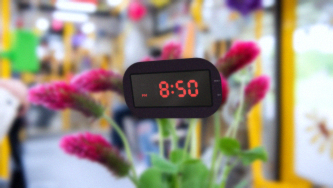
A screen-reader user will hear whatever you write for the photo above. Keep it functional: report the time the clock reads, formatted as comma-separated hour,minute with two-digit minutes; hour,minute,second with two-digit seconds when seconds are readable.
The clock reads 8,50
